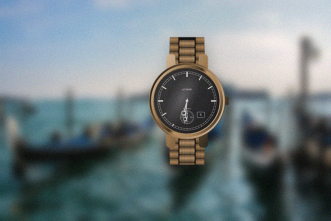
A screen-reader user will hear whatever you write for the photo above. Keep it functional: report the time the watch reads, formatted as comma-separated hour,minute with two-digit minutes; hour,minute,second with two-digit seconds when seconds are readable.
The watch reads 6,31
